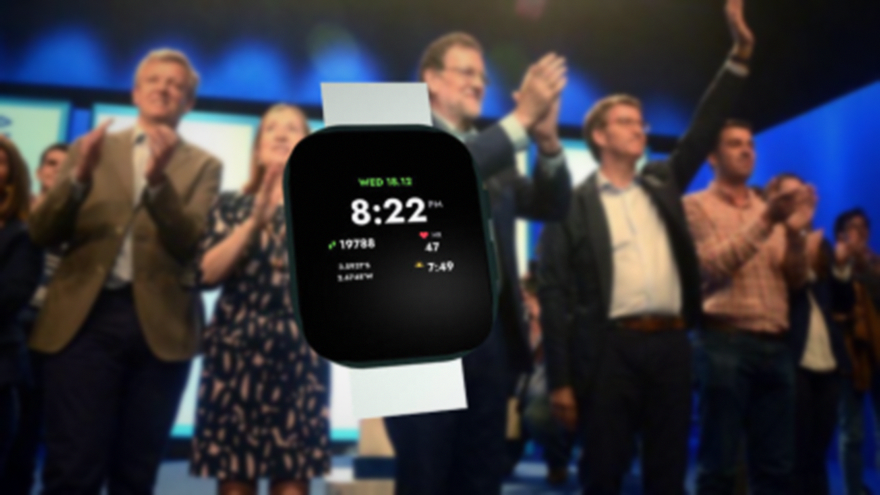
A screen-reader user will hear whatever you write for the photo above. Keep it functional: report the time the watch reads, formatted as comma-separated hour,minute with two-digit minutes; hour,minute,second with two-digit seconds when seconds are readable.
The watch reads 8,22
